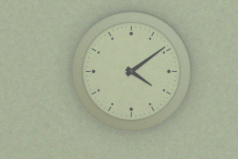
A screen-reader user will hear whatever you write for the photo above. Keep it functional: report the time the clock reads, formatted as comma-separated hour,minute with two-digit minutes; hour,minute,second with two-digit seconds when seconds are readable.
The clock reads 4,09
